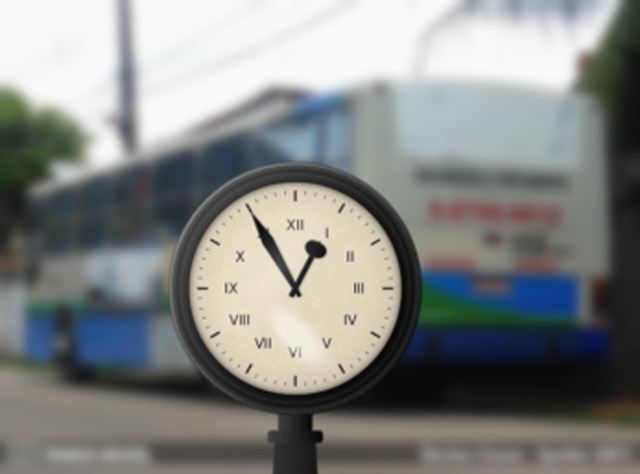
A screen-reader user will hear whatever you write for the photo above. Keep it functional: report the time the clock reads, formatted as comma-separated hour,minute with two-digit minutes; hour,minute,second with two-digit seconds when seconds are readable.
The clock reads 12,55
